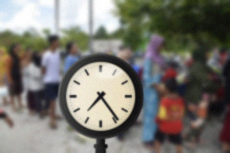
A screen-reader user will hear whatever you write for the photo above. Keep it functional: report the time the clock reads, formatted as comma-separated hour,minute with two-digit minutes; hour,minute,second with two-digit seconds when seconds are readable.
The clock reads 7,24
